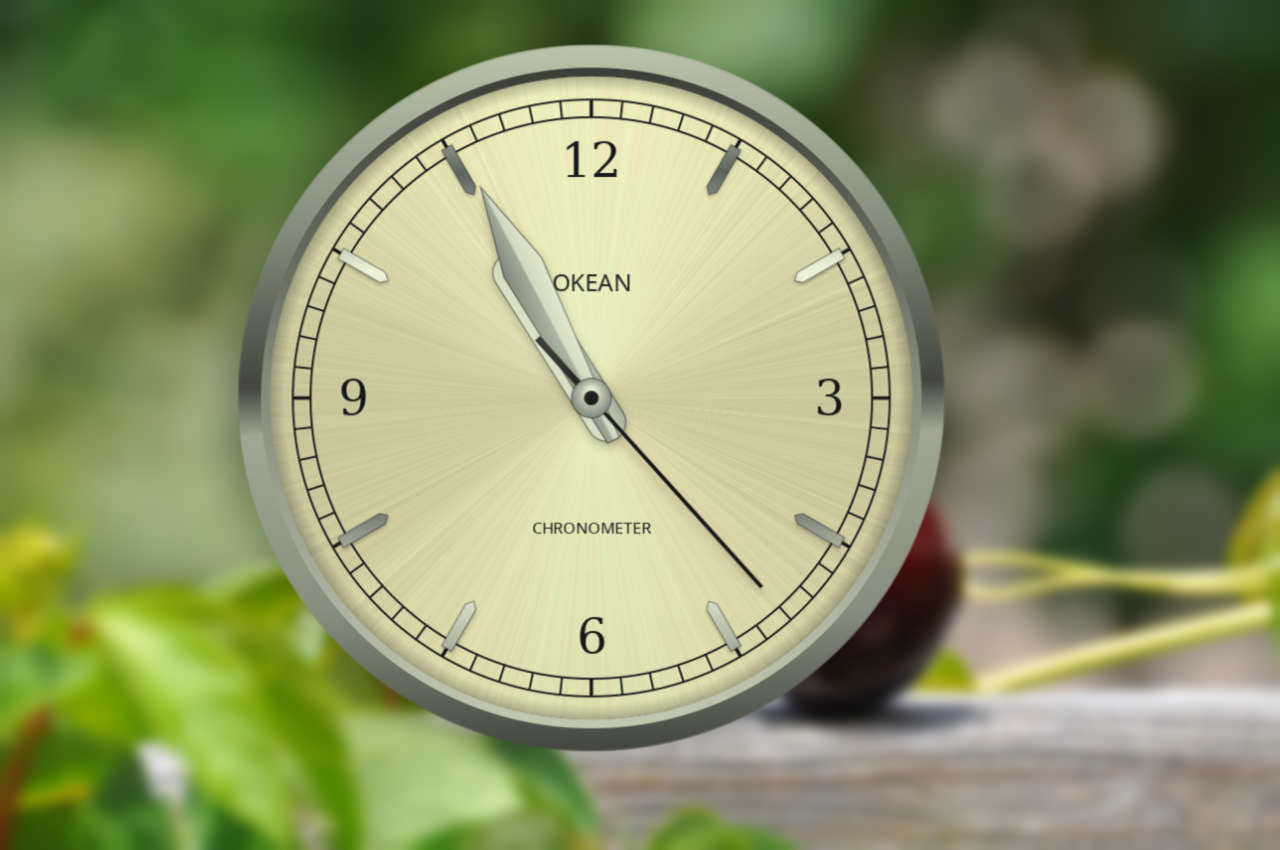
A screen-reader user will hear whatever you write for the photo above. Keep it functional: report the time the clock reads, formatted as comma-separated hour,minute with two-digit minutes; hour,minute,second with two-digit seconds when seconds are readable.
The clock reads 10,55,23
